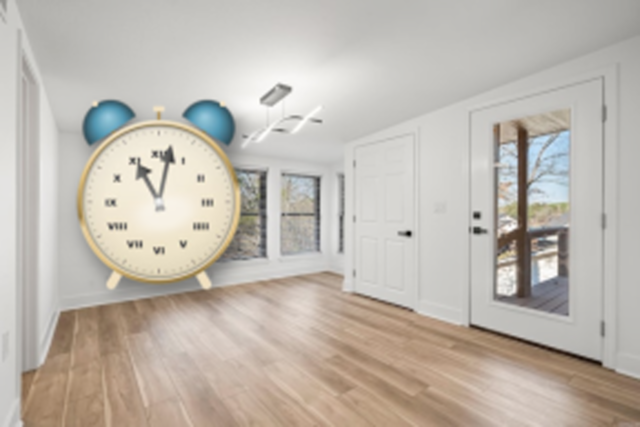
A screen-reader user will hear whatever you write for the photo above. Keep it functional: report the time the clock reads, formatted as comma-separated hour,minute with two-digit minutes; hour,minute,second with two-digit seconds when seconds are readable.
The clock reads 11,02
